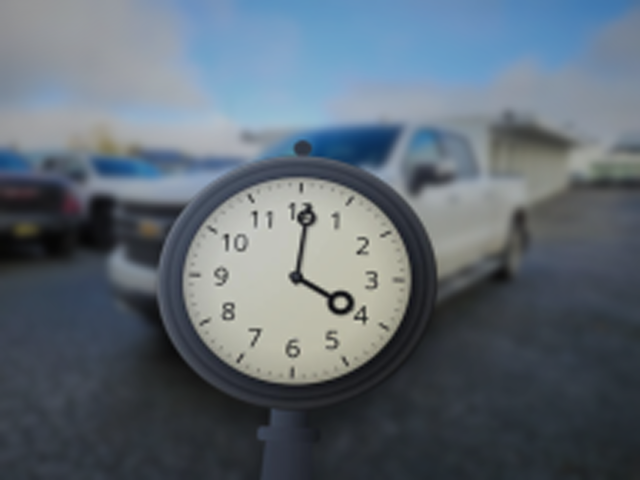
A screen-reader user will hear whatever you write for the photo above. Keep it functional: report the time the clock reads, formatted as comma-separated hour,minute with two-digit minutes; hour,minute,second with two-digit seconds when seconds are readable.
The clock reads 4,01
